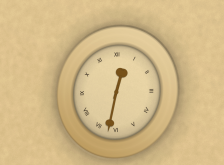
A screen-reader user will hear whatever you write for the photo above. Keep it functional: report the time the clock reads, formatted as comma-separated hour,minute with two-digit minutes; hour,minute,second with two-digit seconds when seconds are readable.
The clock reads 12,32
